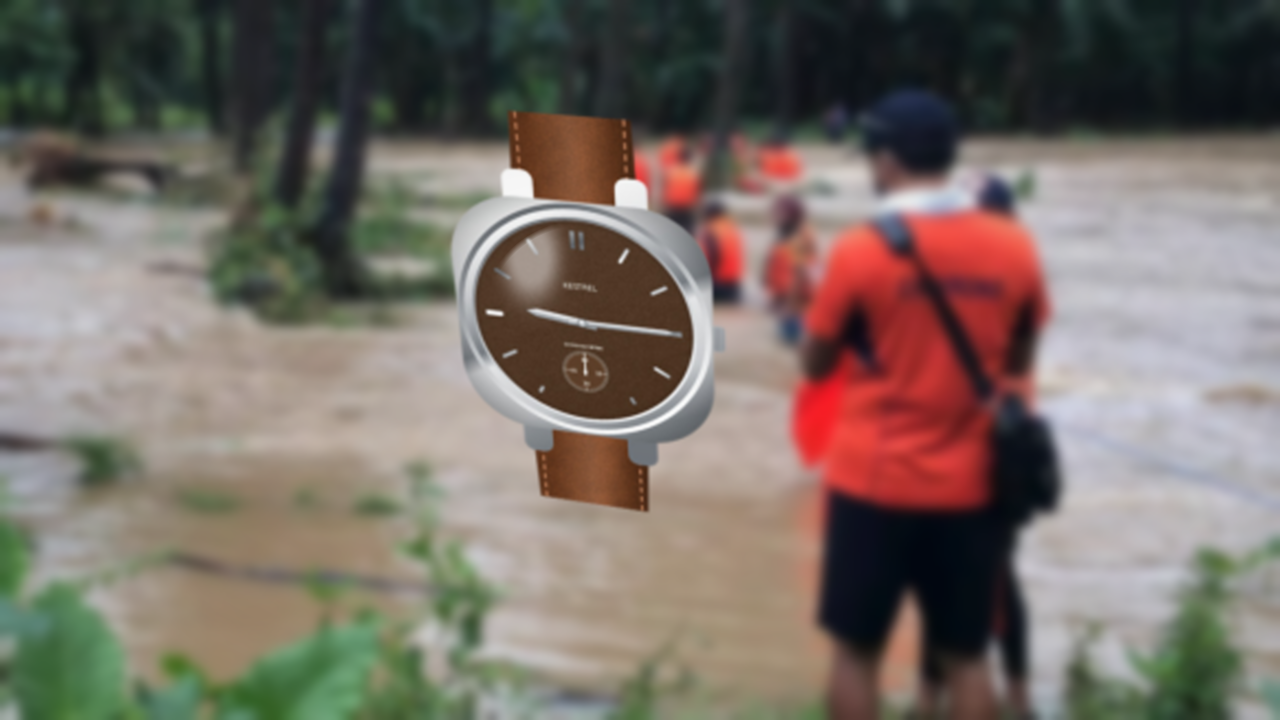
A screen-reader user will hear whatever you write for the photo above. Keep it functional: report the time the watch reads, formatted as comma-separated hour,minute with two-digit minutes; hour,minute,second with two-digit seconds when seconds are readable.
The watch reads 9,15
